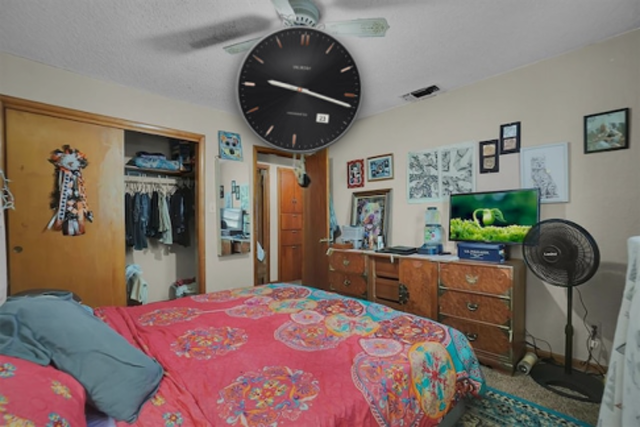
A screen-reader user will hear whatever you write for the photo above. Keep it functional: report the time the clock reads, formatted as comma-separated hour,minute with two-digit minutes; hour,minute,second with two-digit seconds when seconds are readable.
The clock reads 9,17
